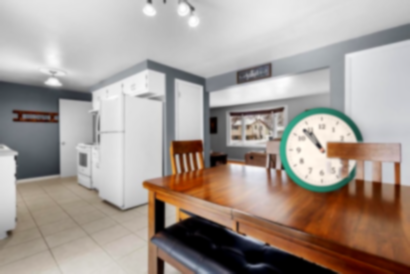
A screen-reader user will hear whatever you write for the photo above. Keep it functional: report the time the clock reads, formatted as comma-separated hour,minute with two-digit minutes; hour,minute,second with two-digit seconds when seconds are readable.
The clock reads 10,53
